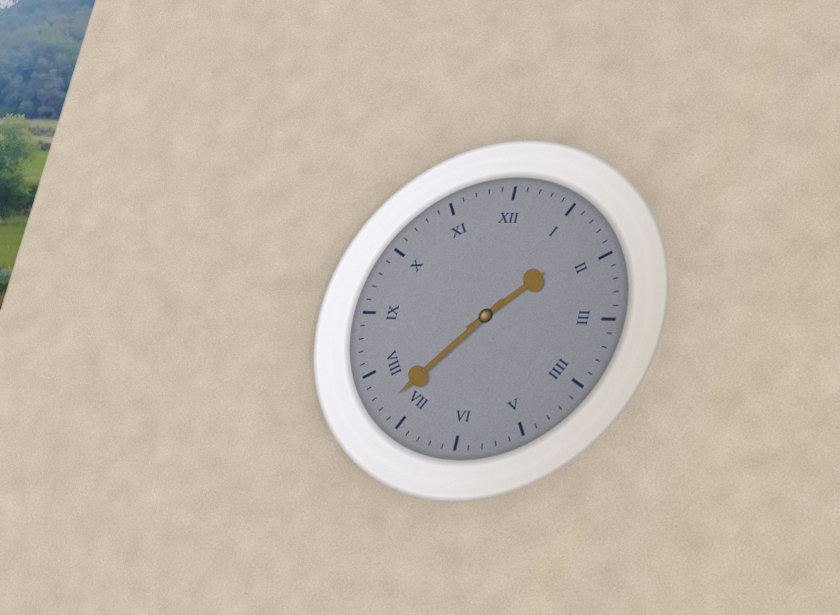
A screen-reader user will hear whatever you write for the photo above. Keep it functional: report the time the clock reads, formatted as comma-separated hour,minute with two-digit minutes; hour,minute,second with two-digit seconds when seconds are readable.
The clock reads 1,37
